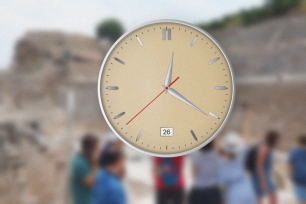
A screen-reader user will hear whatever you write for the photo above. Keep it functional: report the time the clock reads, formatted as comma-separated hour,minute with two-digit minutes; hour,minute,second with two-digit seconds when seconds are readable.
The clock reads 12,20,38
